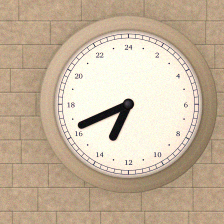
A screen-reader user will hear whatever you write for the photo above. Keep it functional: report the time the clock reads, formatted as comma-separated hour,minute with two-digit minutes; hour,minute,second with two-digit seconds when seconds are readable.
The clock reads 13,41
